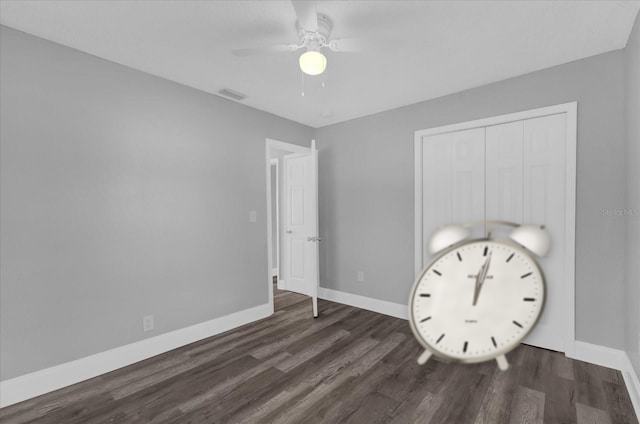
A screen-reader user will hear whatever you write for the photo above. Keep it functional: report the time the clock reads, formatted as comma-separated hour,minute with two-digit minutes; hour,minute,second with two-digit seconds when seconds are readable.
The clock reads 12,01
